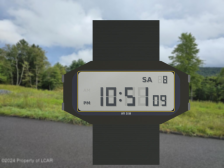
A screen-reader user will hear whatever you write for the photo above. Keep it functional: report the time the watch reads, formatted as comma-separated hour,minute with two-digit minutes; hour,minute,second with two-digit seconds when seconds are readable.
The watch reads 10,51,09
